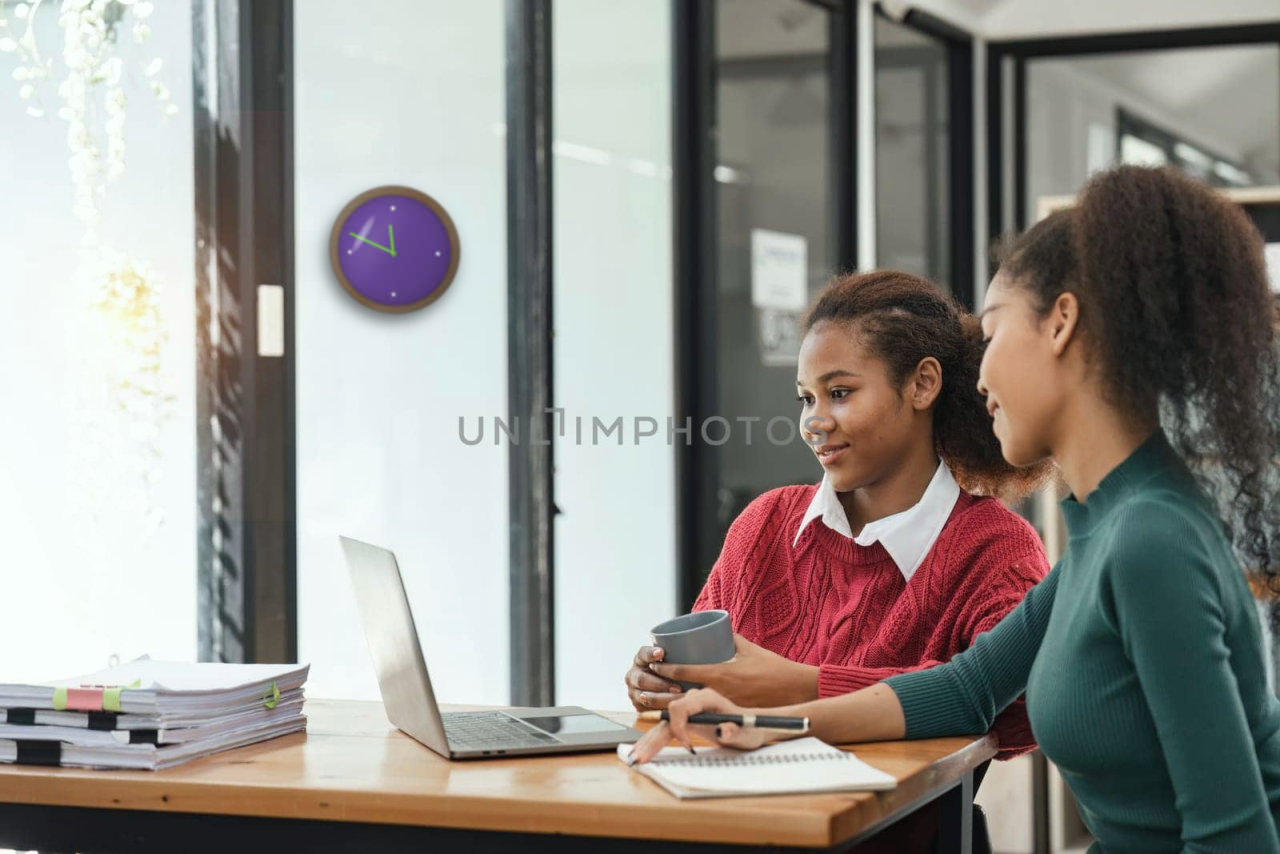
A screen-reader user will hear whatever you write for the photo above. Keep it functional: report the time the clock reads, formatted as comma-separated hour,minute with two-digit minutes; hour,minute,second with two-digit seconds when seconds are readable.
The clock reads 11,49
